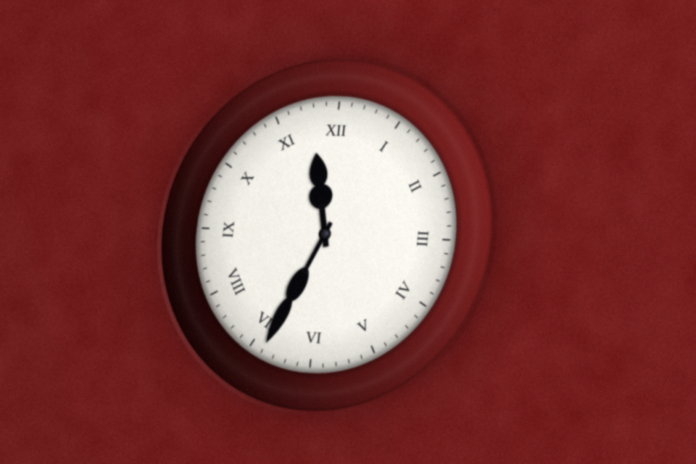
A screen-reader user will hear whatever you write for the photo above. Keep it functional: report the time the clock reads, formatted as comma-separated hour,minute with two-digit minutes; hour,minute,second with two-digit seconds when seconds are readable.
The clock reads 11,34
